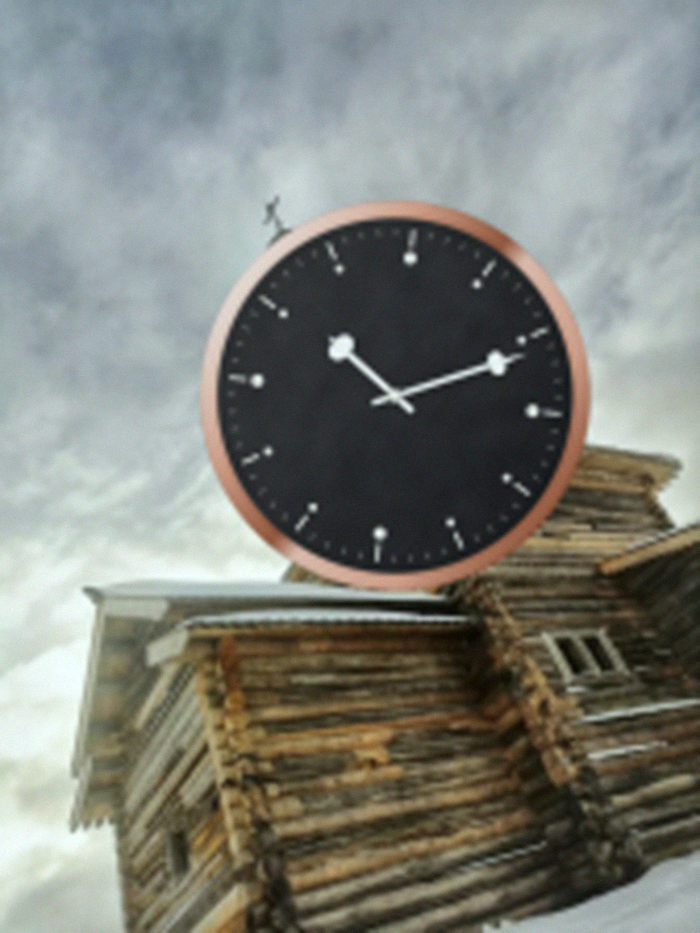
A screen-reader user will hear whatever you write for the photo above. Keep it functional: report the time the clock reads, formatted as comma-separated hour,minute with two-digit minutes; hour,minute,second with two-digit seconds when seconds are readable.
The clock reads 10,11
